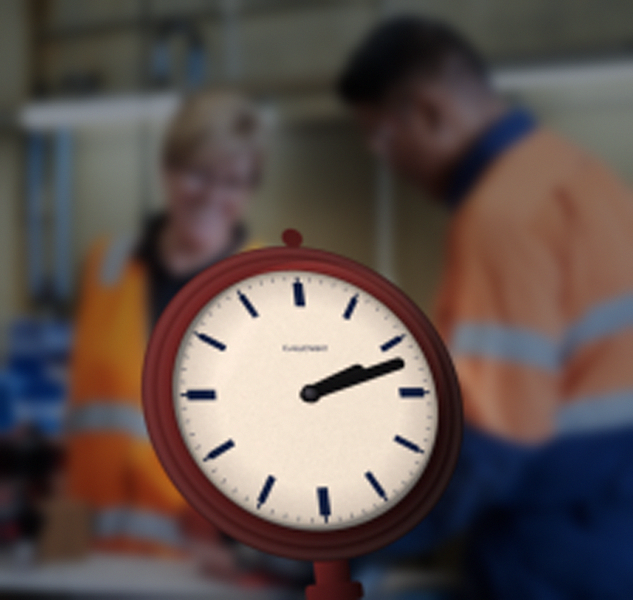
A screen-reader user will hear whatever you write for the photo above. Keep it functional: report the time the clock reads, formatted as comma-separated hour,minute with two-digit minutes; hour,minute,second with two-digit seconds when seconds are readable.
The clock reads 2,12
